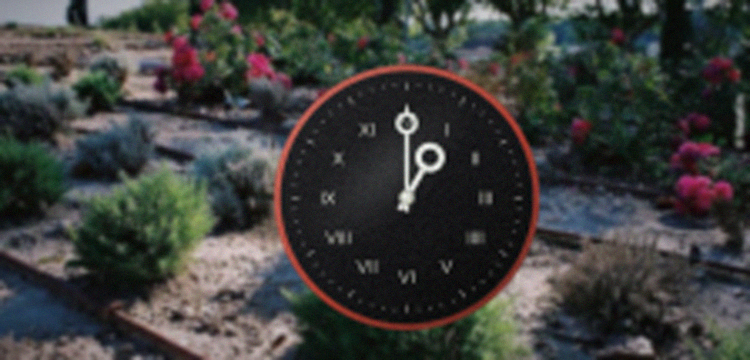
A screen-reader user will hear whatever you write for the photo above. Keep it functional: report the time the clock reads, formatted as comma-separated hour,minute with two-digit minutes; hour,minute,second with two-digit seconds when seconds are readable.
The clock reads 1,00
